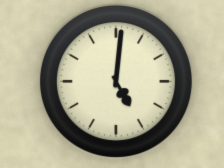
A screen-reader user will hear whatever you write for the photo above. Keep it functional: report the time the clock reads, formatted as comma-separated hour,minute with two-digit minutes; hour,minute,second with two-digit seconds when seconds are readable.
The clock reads 5,01
